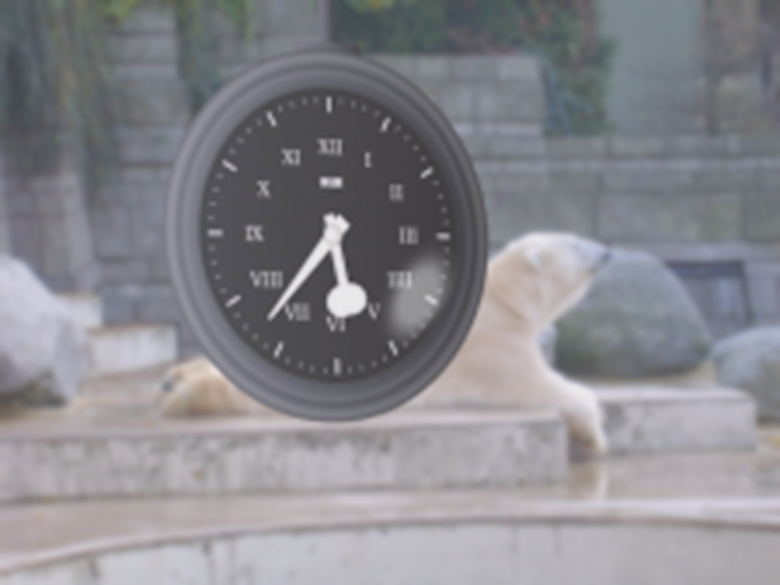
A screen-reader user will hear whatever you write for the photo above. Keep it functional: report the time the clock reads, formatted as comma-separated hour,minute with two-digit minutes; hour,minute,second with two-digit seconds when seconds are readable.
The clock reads 5,37
